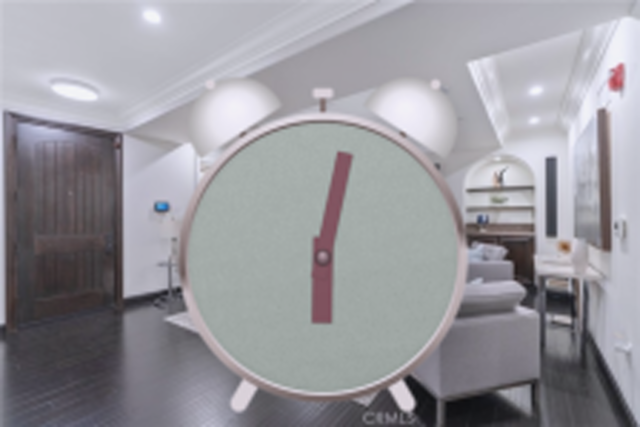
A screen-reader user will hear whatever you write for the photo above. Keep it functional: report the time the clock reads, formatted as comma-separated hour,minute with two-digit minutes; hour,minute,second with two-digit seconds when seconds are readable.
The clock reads 6,02
